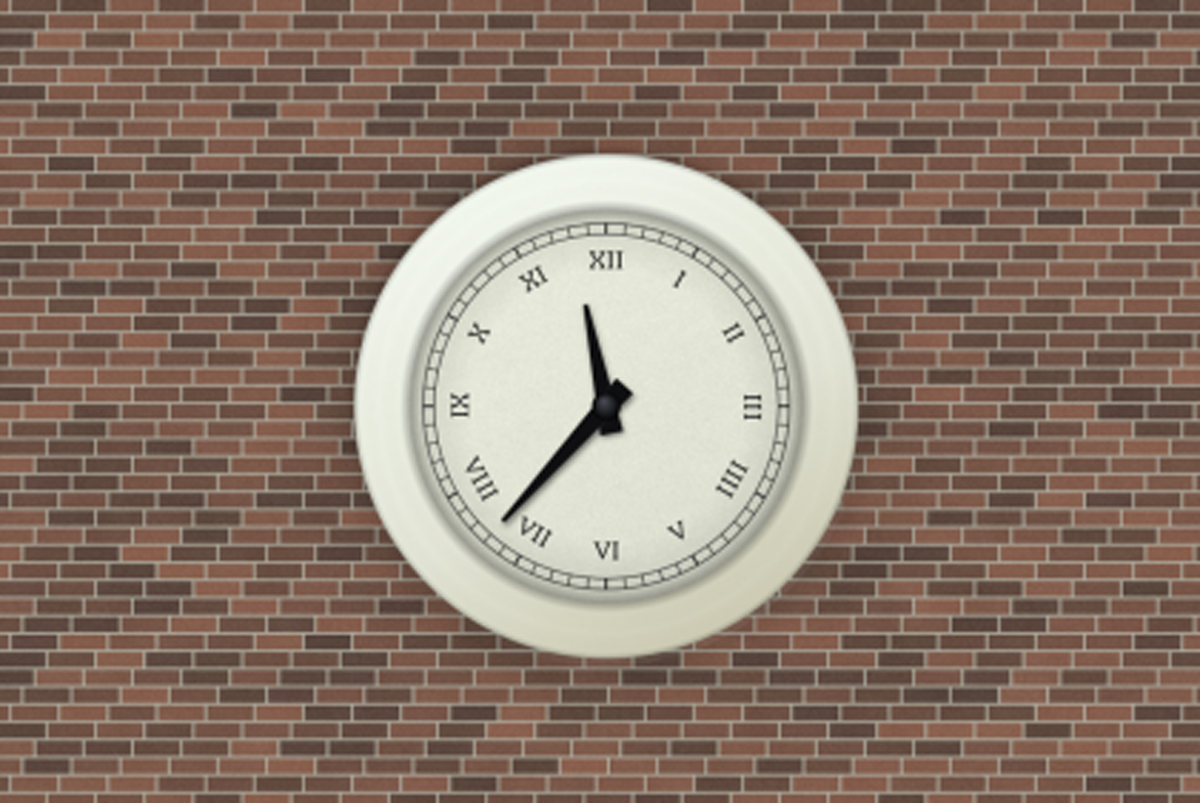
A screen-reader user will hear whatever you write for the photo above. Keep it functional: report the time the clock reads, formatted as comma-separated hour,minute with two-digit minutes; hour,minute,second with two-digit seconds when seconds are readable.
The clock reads 11,37
